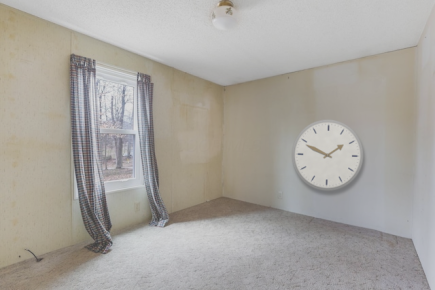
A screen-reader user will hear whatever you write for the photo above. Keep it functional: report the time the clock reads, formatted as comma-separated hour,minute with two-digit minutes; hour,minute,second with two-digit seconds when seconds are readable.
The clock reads 1,49
